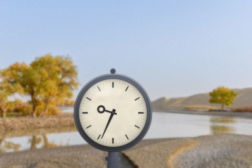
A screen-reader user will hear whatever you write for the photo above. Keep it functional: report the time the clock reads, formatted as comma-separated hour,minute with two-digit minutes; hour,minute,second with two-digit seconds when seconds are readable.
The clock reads 9,34
